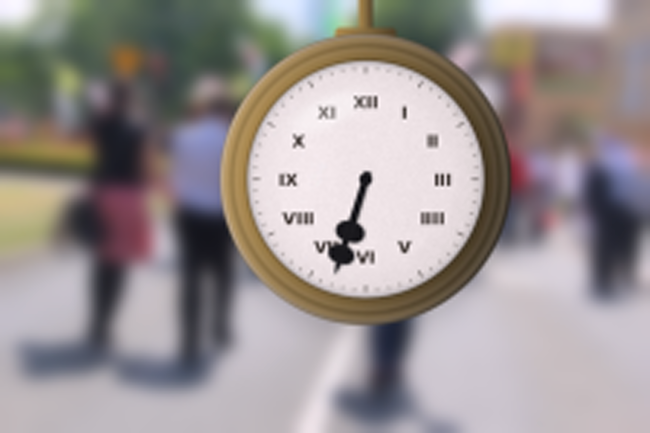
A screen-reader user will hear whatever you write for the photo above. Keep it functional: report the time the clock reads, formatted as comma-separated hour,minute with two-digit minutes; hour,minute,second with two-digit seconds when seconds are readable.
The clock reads 6,33
